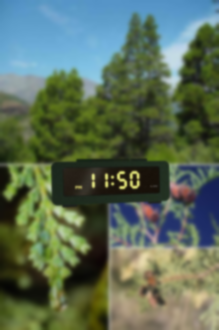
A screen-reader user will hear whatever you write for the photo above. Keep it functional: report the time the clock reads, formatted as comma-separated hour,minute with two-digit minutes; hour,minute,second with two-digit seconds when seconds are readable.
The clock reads 11,50
